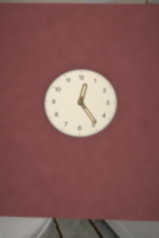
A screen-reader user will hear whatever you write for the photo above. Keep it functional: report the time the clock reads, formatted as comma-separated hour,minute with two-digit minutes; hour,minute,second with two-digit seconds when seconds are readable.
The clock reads 12,24
